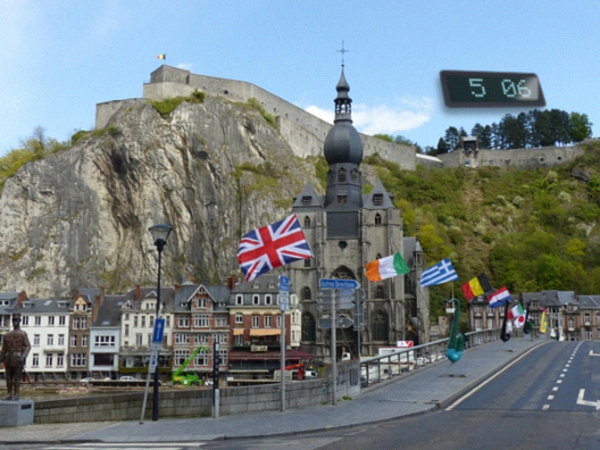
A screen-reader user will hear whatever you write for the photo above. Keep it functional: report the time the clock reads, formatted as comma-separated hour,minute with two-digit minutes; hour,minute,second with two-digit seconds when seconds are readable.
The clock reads 5,06
